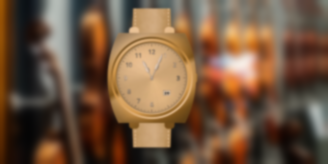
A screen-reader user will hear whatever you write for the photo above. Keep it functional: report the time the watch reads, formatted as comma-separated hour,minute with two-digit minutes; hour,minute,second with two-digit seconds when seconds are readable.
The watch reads 11,04
